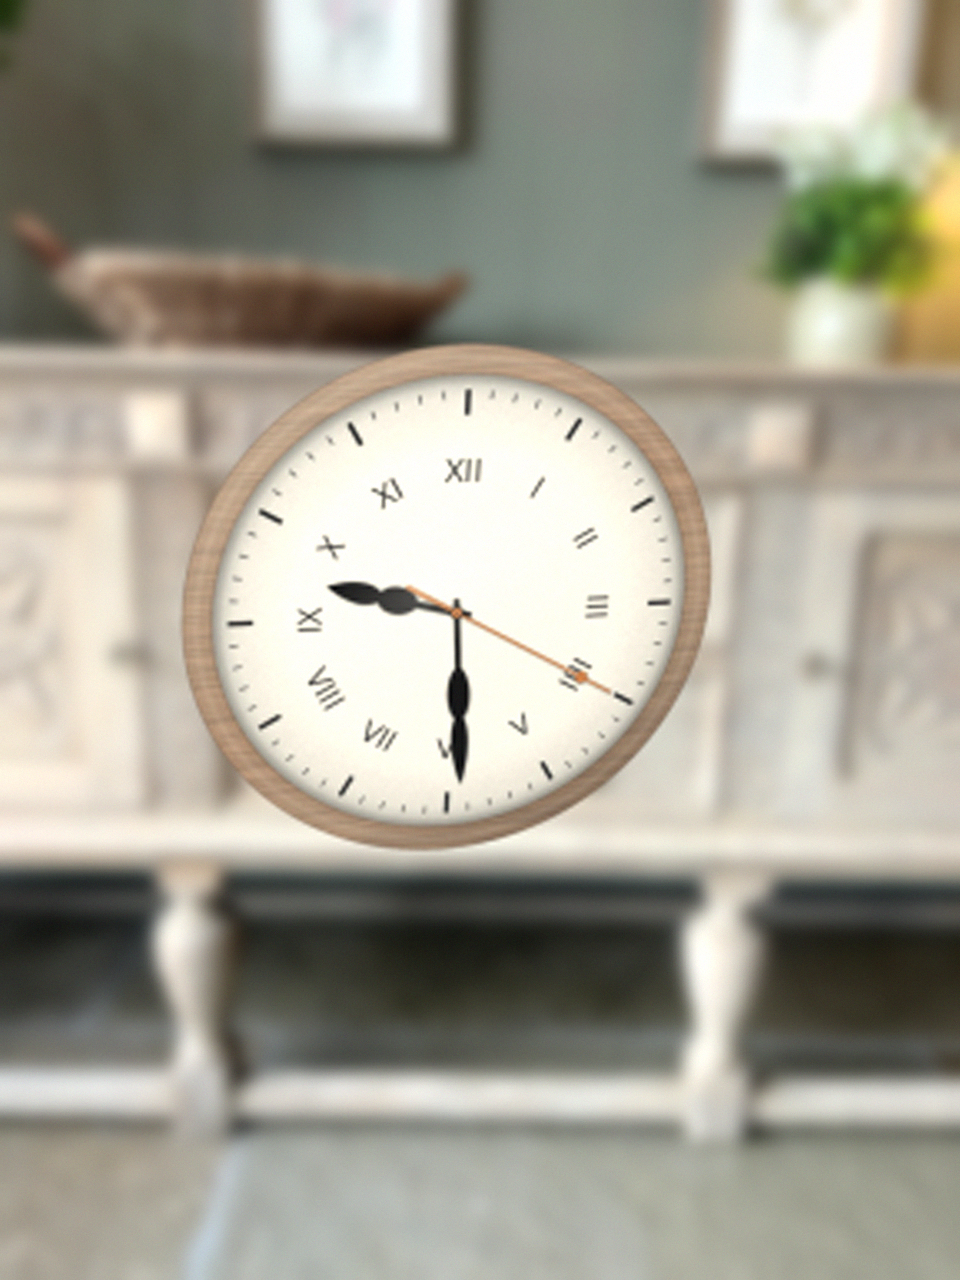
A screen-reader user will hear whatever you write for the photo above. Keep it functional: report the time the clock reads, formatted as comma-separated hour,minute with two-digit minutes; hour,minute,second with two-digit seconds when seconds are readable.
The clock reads 9,29,20
